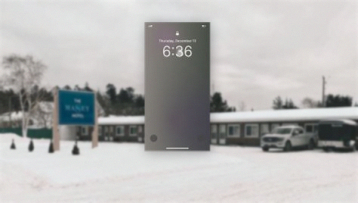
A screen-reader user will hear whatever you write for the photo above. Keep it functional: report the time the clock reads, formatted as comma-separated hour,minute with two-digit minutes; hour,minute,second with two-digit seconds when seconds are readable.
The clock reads 6,36
